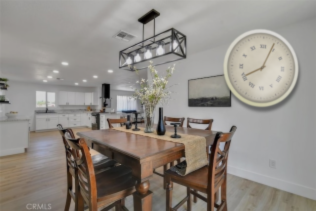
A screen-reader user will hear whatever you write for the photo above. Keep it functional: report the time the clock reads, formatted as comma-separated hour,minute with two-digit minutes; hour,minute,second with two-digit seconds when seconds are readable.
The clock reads 8,04
